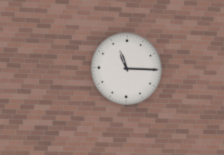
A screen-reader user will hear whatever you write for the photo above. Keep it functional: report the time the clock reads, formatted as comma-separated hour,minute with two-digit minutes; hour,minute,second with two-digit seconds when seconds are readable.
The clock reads 11,15
